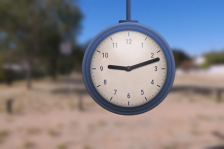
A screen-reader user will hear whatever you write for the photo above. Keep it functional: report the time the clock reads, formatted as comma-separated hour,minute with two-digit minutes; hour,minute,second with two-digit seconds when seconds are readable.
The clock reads 9,12
